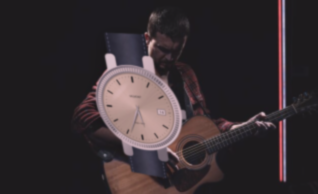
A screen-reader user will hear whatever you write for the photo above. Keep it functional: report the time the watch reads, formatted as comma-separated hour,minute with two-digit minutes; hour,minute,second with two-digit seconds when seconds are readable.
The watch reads 5,34
